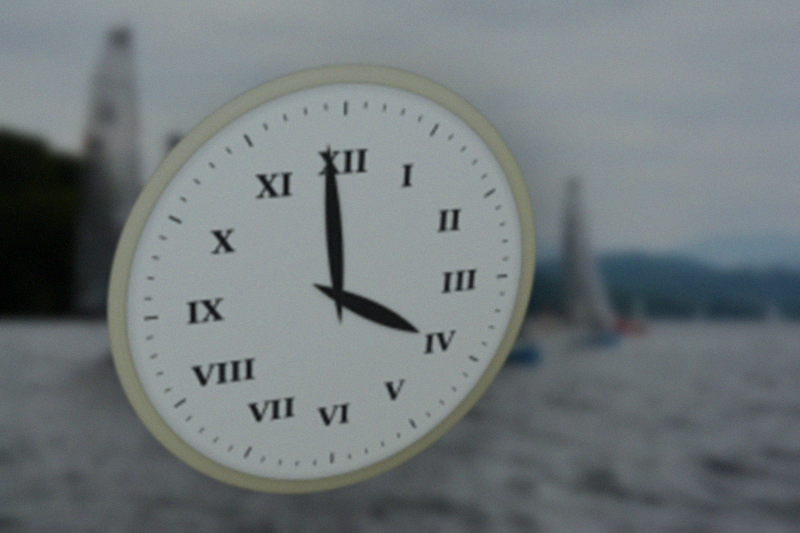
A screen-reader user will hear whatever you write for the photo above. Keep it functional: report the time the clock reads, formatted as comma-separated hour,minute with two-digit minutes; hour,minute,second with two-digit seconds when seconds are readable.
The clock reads 3,59
